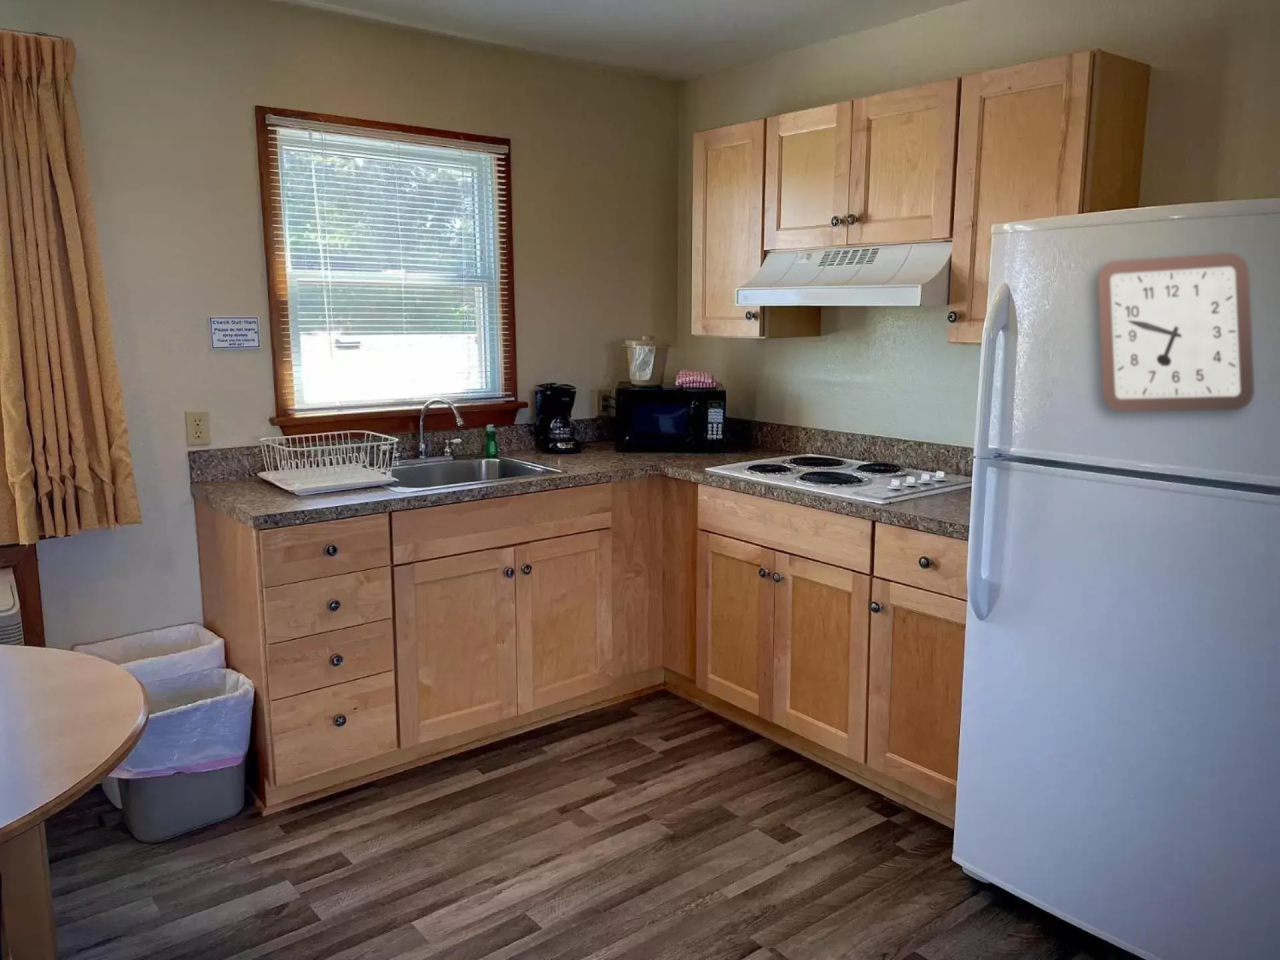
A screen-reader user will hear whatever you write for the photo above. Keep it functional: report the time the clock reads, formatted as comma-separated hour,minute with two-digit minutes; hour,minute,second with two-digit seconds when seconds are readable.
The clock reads 6,48
